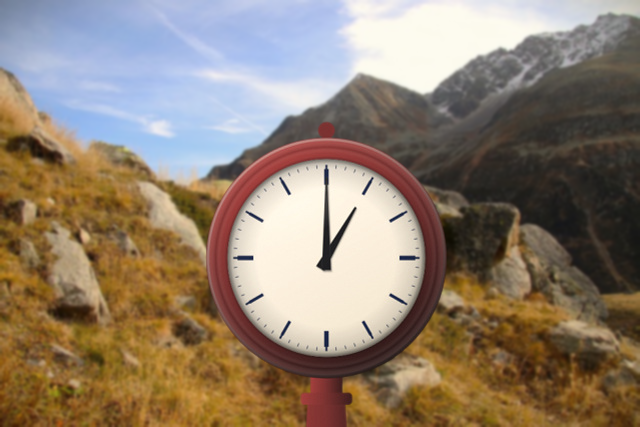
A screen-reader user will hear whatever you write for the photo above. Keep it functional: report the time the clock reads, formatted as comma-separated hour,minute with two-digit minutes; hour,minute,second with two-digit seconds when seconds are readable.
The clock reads 1,00
